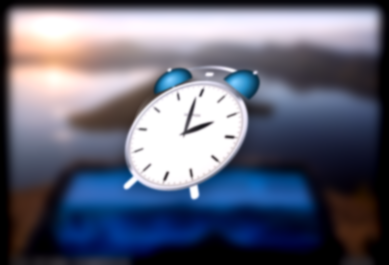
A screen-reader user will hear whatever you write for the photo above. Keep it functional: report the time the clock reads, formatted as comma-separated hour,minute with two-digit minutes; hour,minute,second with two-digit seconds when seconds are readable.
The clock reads 1,59
